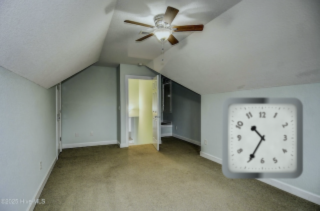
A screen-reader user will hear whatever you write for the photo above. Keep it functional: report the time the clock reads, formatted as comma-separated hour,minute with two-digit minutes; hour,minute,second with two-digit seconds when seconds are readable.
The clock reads 10,35
